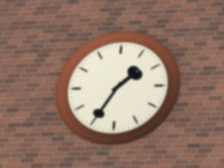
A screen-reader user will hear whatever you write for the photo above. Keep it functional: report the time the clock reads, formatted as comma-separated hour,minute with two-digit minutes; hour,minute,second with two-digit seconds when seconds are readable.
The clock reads 1,35
